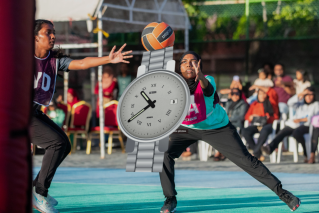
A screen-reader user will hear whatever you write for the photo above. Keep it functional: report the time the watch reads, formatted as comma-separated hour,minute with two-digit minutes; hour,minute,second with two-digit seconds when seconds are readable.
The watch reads 10,39
